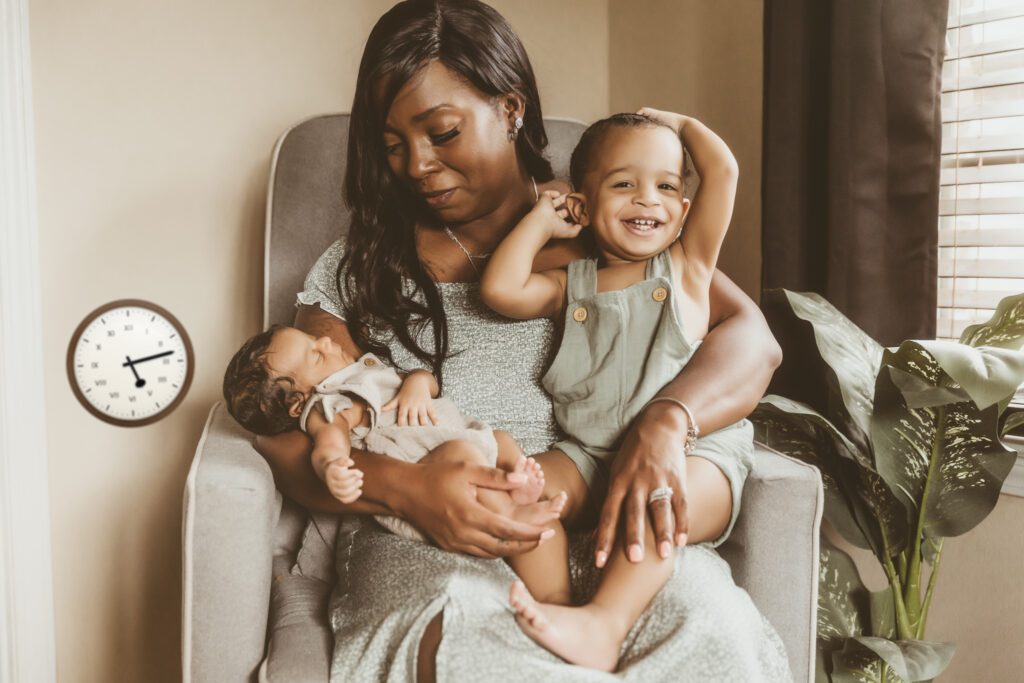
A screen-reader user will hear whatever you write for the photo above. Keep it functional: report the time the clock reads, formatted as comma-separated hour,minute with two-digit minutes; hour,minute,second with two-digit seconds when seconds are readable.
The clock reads 5,13
